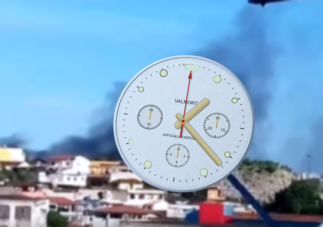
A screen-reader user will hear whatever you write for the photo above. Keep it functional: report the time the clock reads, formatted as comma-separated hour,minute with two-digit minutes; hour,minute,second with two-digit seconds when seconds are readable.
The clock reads 1,22
